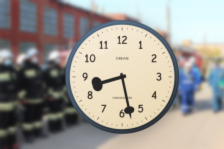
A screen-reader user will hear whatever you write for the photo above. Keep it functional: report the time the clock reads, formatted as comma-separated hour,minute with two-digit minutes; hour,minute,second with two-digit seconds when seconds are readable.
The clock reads 8,28
